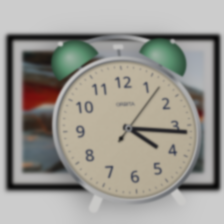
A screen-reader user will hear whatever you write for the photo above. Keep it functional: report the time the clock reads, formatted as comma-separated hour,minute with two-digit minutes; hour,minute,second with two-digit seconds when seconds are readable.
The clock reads 4,16,07
